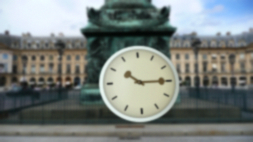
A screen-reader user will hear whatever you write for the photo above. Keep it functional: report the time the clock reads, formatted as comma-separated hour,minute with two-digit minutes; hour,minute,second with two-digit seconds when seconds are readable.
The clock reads 10,15
